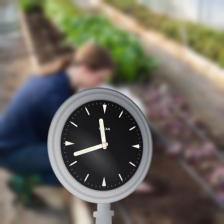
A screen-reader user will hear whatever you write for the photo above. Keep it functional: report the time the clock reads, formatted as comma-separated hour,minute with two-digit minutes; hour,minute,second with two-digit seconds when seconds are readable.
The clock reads 11,42
